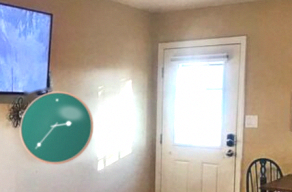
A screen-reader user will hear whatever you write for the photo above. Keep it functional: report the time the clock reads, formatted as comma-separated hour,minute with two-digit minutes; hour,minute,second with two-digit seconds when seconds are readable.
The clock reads 2,36
